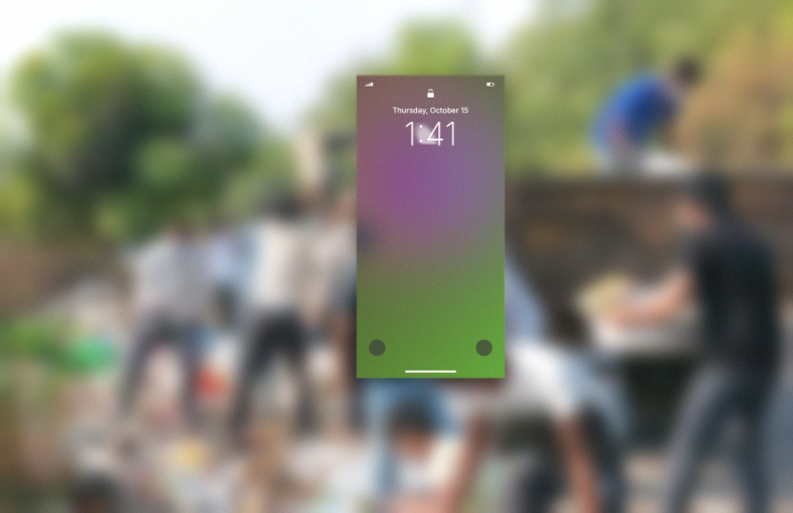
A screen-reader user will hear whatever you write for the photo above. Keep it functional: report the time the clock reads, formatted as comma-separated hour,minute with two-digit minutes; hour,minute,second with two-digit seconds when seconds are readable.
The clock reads 1,41
